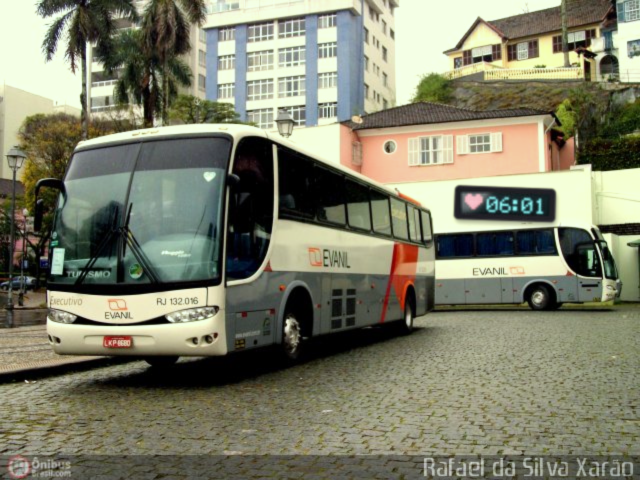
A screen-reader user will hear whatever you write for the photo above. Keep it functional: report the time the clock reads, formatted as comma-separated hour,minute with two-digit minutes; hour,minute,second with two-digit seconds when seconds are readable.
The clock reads 6,01
